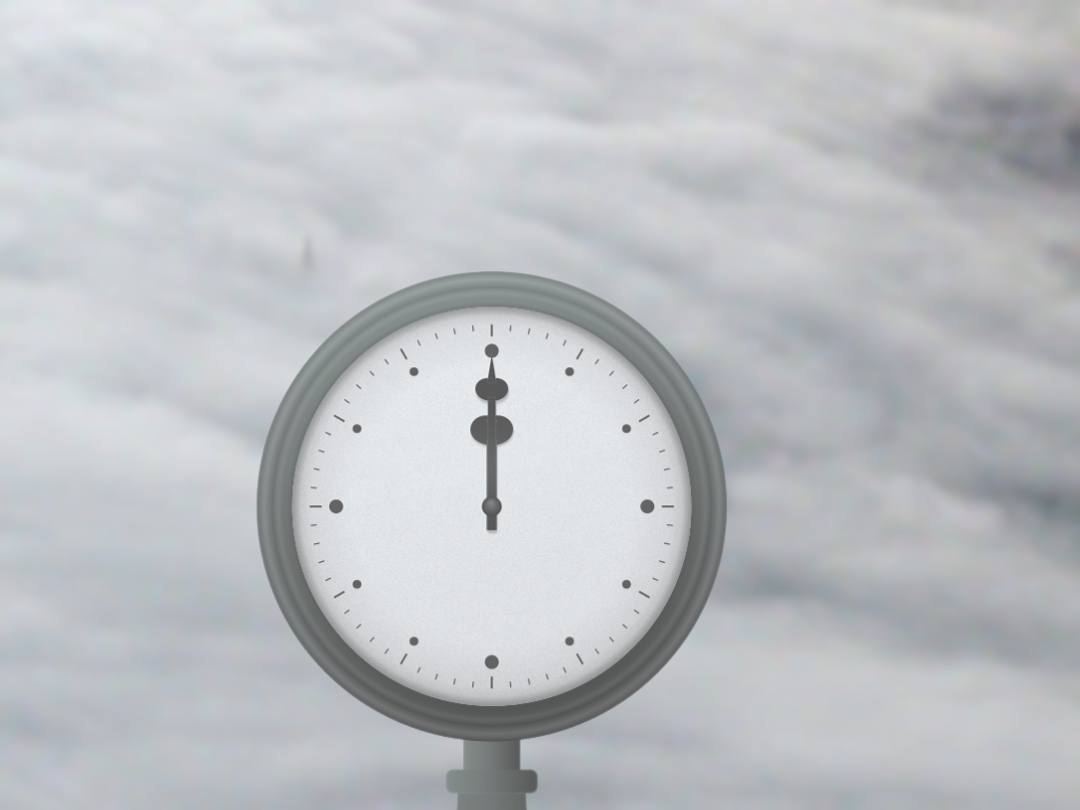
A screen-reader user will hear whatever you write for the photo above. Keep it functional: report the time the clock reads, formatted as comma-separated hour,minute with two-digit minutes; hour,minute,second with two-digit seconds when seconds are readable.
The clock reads 12,00
